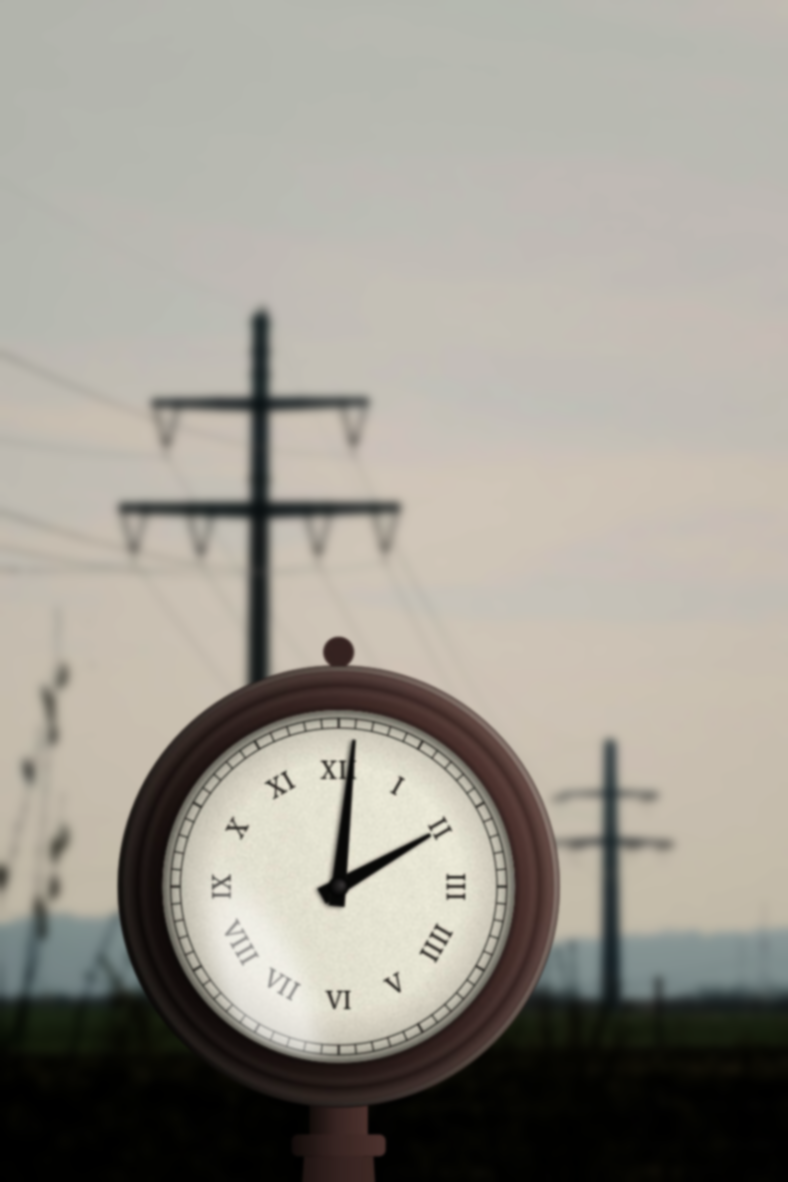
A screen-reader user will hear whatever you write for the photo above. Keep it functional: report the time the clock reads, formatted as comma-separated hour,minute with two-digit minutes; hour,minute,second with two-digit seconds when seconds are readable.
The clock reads 2,01
